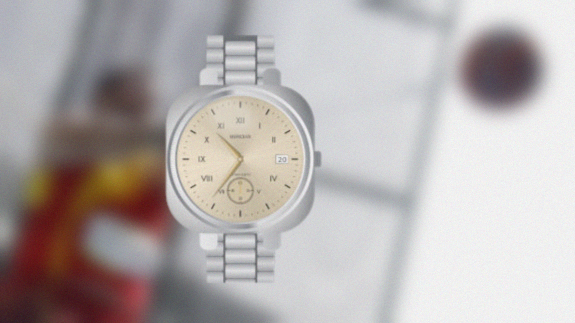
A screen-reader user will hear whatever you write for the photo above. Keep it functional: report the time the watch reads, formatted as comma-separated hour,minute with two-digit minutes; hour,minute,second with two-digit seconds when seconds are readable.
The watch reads 10,36
